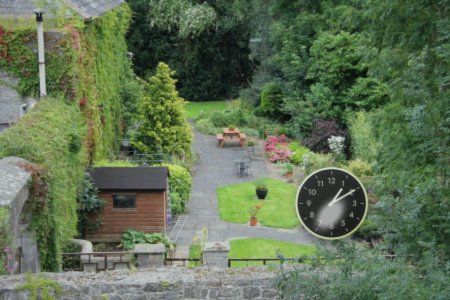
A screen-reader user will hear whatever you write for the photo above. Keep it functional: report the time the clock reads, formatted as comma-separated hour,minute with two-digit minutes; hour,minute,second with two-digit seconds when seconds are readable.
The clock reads 1,10
